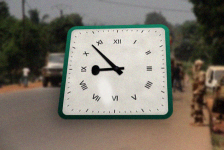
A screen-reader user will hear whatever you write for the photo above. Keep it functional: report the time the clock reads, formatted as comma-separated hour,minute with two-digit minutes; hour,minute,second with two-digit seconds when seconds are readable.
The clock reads 8,53
